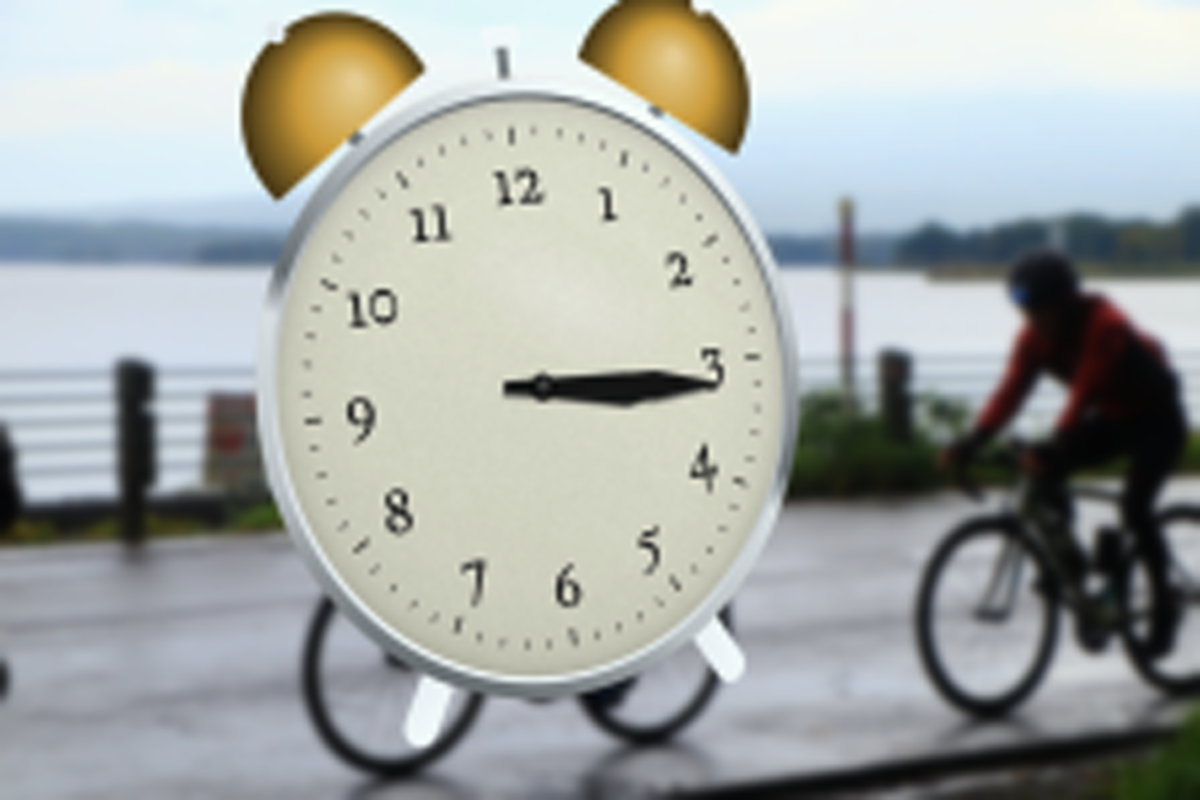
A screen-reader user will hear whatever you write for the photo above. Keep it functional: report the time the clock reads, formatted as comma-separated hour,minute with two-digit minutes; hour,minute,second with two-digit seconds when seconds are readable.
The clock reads 3,16
